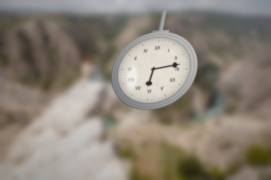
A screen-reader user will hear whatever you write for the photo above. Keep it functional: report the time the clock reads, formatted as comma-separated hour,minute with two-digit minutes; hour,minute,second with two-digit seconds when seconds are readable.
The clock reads 6,13
